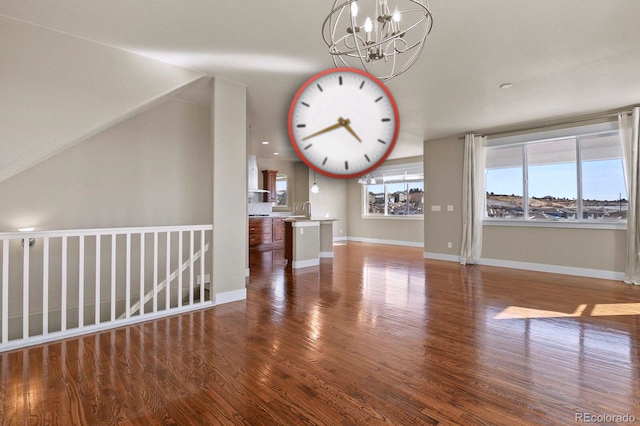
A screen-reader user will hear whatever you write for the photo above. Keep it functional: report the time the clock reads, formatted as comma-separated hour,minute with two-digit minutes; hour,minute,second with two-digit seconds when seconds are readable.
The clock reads 4,42
